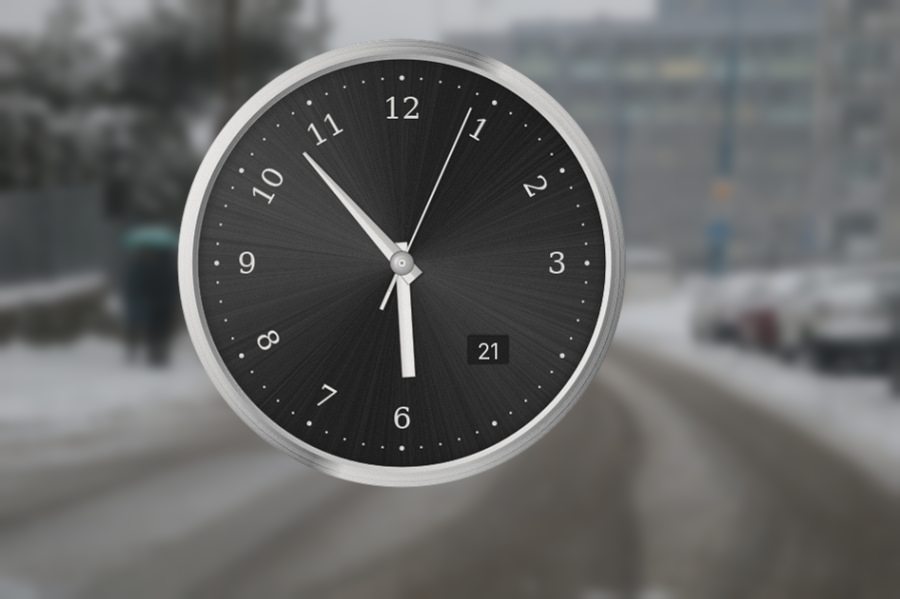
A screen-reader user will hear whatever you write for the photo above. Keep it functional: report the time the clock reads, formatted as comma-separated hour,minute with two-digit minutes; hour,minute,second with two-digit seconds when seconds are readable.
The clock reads 5,53,04
